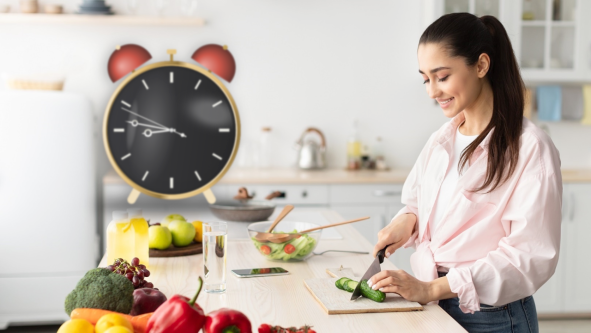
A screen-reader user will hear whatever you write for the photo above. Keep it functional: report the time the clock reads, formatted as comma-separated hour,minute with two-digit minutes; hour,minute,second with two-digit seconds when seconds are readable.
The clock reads 8,46,49
